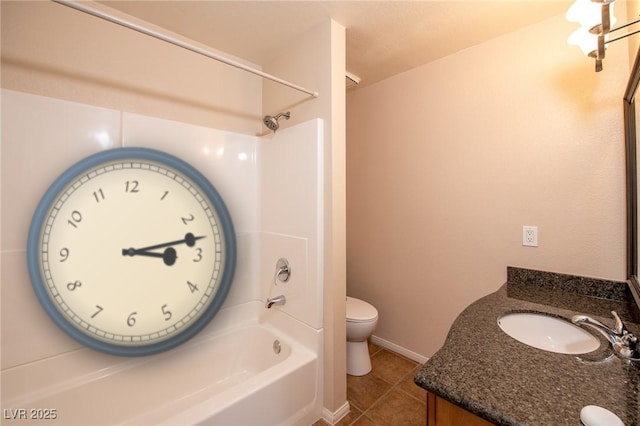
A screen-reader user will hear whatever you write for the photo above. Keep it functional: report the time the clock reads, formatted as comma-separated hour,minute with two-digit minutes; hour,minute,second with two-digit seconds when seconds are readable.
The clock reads 3,13
